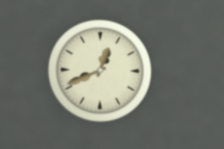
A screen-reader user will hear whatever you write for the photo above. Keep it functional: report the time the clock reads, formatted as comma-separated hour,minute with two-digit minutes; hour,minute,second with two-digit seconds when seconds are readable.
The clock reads 12,41
